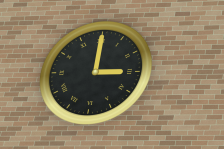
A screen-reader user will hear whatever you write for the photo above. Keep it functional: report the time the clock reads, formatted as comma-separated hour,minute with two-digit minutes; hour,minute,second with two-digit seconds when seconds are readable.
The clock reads 3,00
